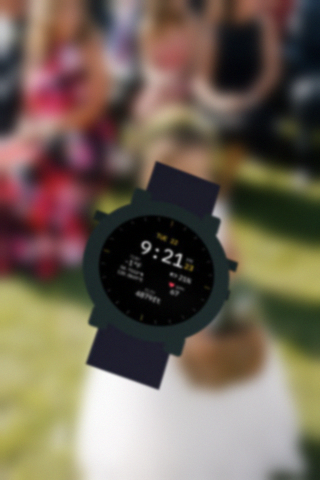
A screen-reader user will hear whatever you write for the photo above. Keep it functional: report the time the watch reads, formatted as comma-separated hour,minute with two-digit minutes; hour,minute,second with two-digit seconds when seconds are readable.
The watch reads 9,21
